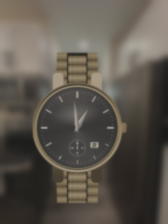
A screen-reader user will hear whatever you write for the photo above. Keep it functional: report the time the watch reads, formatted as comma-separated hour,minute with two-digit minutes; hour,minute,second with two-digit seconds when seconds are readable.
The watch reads 12,59
